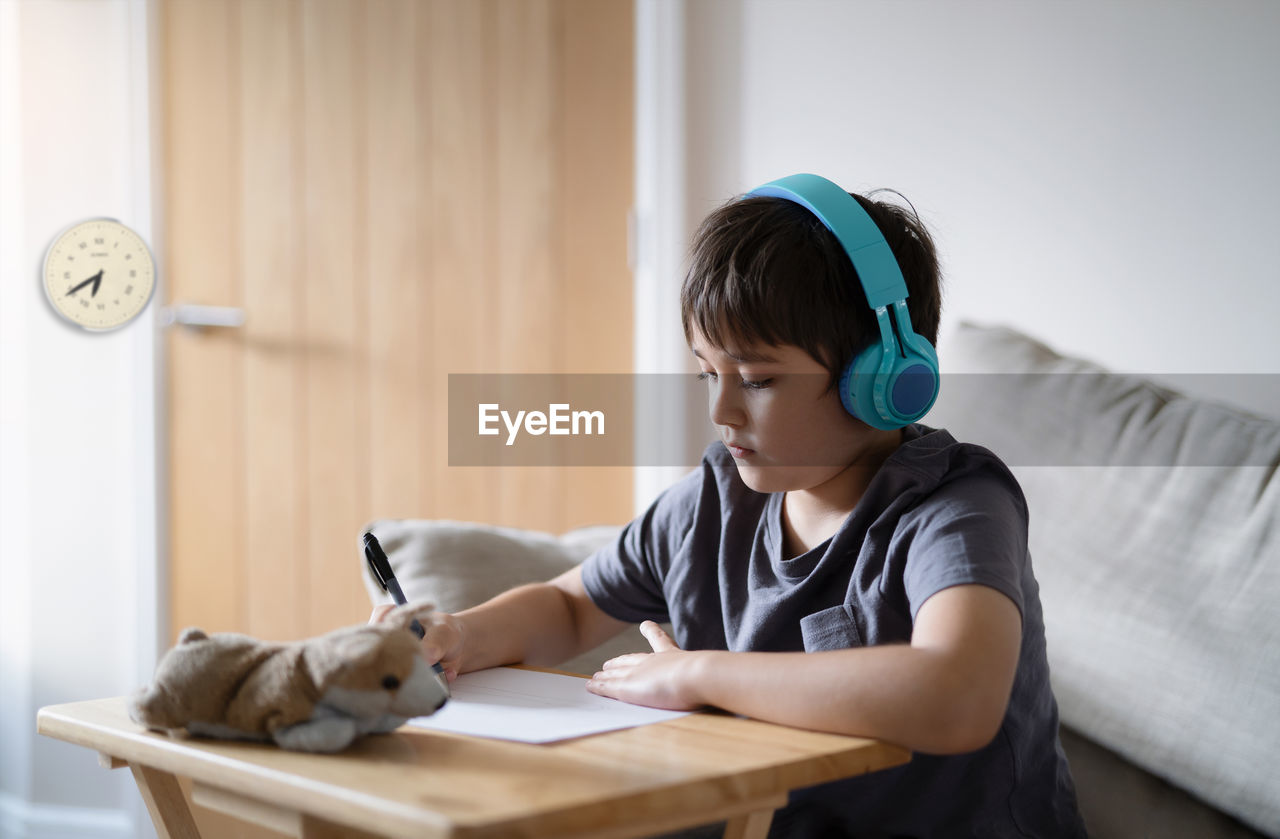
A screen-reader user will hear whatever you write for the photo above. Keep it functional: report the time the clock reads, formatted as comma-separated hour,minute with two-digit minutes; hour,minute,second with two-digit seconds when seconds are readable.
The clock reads 6,40
